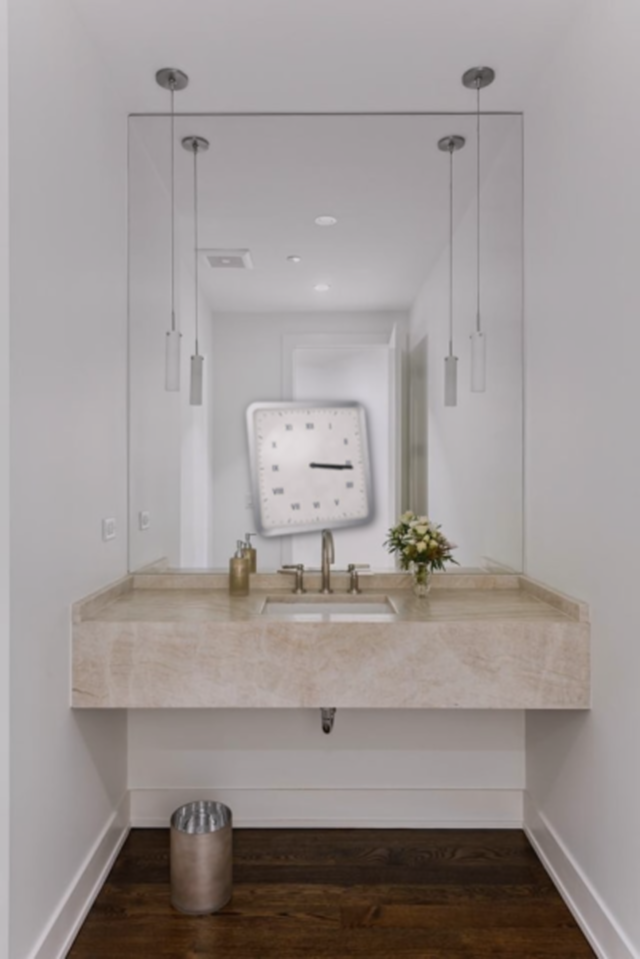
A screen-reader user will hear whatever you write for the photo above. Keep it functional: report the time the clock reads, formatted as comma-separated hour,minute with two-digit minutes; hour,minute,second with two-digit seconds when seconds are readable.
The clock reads 3,16
